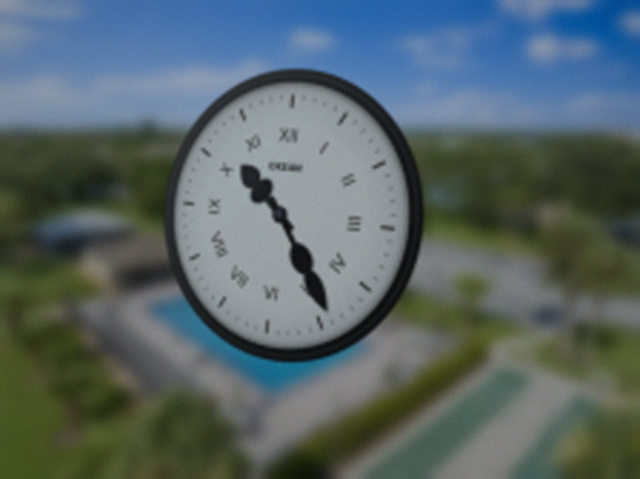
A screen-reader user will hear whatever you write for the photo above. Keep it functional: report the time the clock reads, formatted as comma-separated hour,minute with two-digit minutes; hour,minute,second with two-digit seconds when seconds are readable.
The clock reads 10,24
